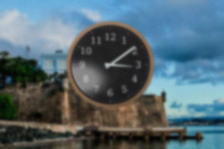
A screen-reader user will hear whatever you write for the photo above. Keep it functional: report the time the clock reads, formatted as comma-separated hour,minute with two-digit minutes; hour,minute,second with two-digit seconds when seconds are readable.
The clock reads 3,09
